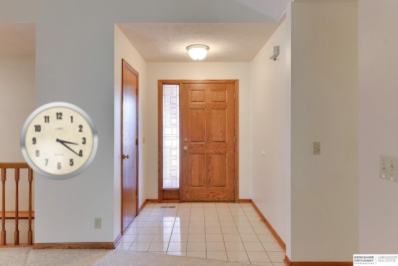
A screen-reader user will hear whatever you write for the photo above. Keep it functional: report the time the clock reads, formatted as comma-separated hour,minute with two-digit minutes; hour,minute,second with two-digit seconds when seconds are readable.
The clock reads 3,21
